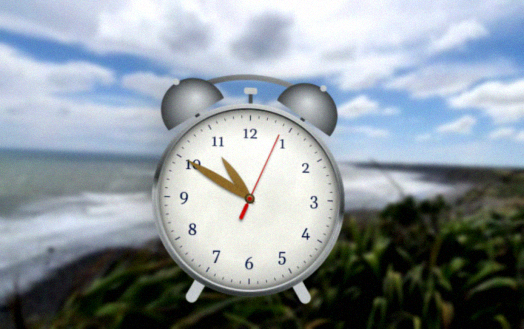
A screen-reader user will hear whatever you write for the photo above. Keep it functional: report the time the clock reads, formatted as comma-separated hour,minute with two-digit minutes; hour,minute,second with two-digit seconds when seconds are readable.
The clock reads 10,50,04
